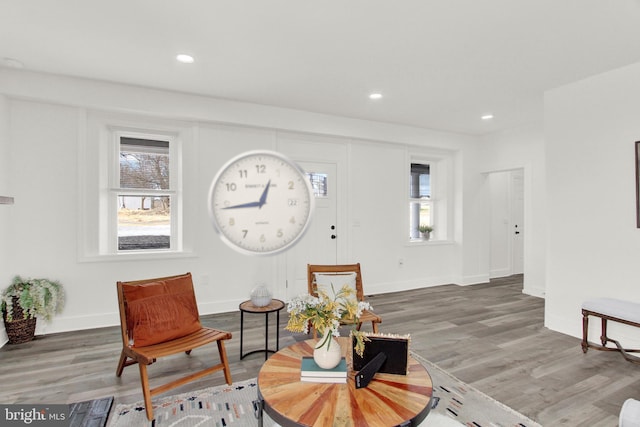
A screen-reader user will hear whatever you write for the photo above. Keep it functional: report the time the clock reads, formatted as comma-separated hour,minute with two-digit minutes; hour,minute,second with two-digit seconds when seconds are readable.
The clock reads 12,44
